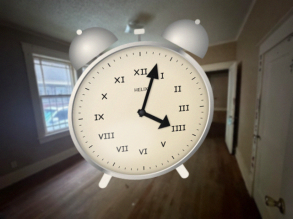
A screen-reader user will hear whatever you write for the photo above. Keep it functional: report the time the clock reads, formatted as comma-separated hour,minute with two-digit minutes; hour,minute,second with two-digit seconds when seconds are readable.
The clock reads 4,03
